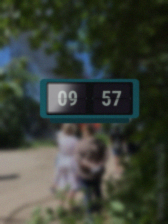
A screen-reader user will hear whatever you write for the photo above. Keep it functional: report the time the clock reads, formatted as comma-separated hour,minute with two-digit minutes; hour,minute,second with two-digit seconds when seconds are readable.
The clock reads 9,57
